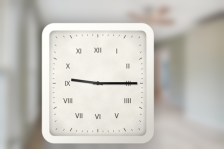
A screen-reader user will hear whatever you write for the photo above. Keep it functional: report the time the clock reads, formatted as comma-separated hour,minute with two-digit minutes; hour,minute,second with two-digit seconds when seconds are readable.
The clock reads 9,15
